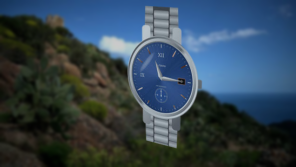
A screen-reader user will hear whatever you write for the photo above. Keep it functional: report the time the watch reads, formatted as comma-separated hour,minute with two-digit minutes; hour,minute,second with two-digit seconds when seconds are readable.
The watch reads 11,15
